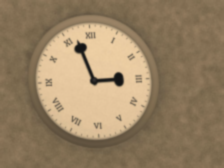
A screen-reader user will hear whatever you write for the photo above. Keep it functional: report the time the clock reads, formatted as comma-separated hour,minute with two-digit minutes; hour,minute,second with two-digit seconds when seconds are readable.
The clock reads 2,57
